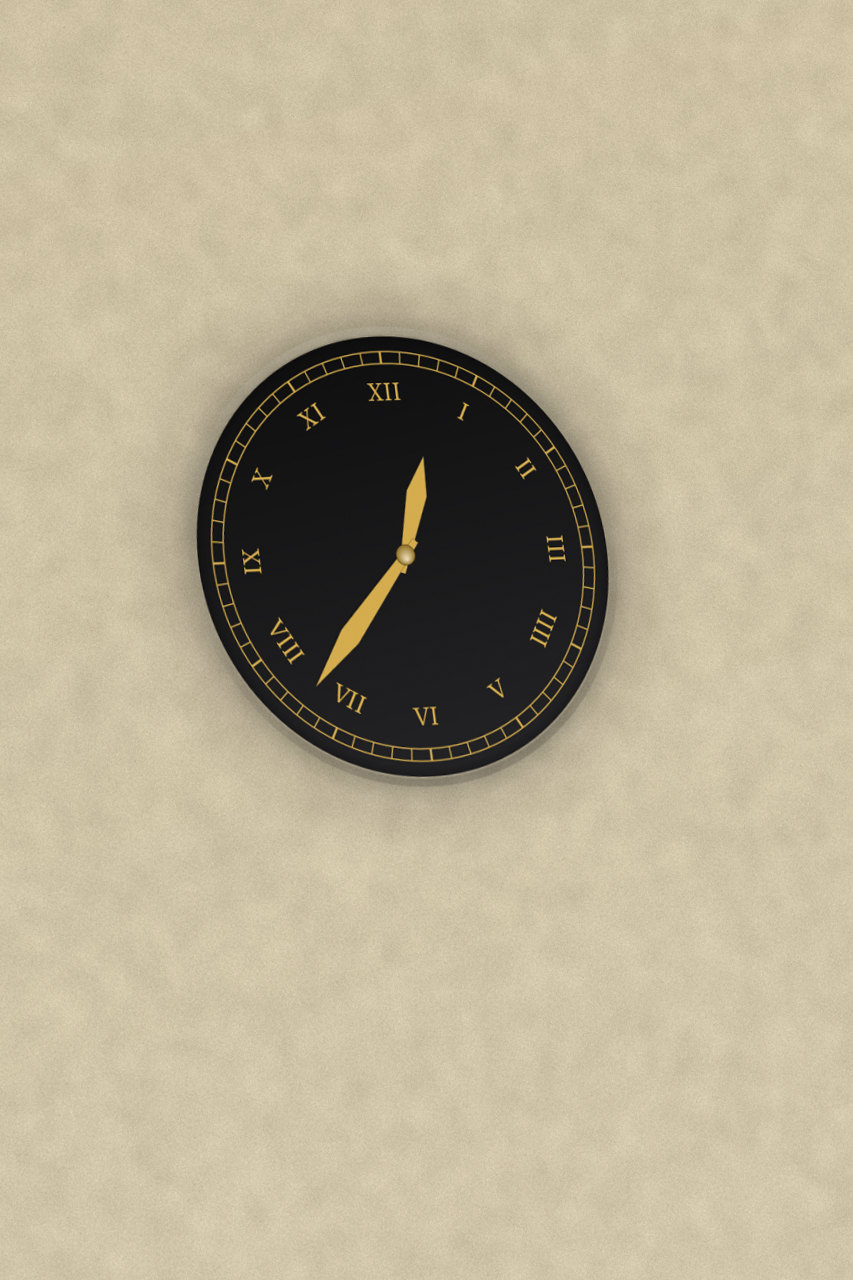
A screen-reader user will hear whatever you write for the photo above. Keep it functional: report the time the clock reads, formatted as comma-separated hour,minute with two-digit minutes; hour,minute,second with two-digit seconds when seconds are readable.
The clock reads 12,37
